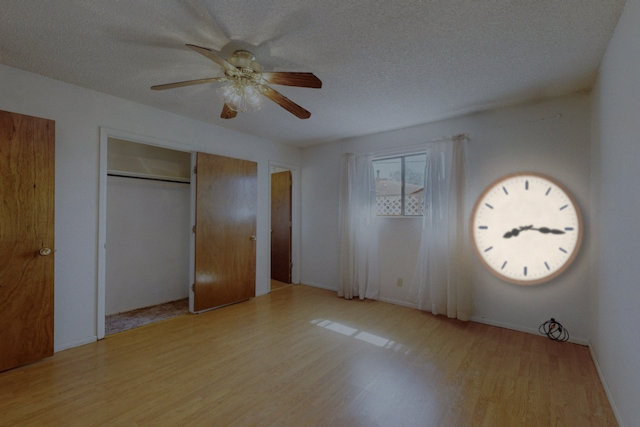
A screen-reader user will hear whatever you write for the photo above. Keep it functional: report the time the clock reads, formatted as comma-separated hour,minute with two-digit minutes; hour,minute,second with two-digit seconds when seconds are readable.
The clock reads 8,16
